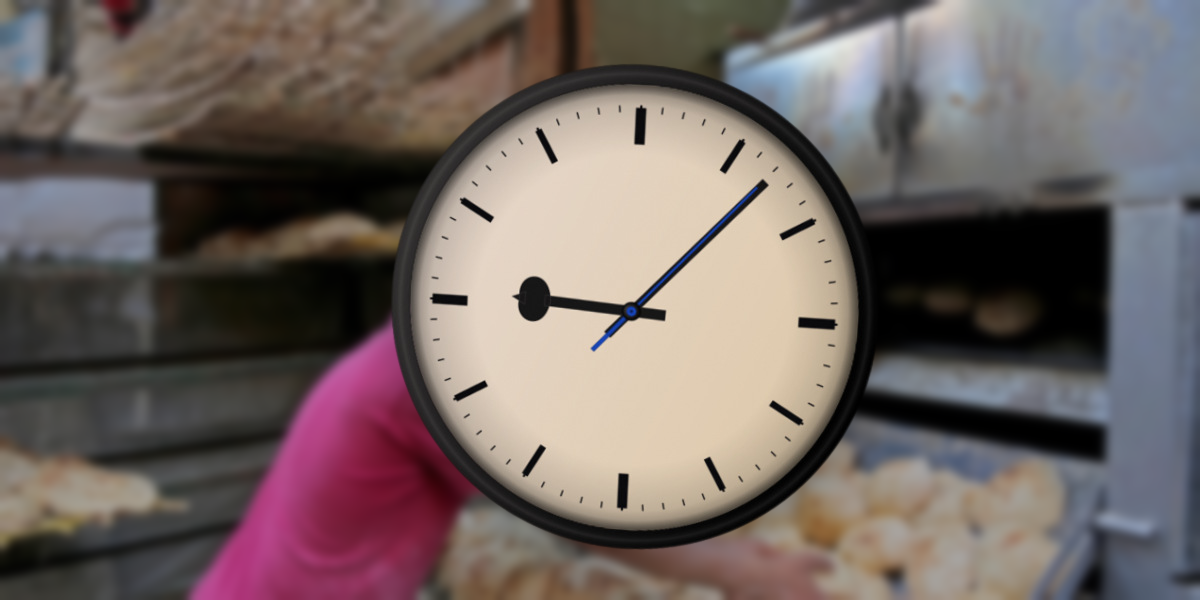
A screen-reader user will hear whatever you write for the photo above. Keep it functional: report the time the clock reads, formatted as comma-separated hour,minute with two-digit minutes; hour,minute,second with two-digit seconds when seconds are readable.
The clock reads 9,07,07
